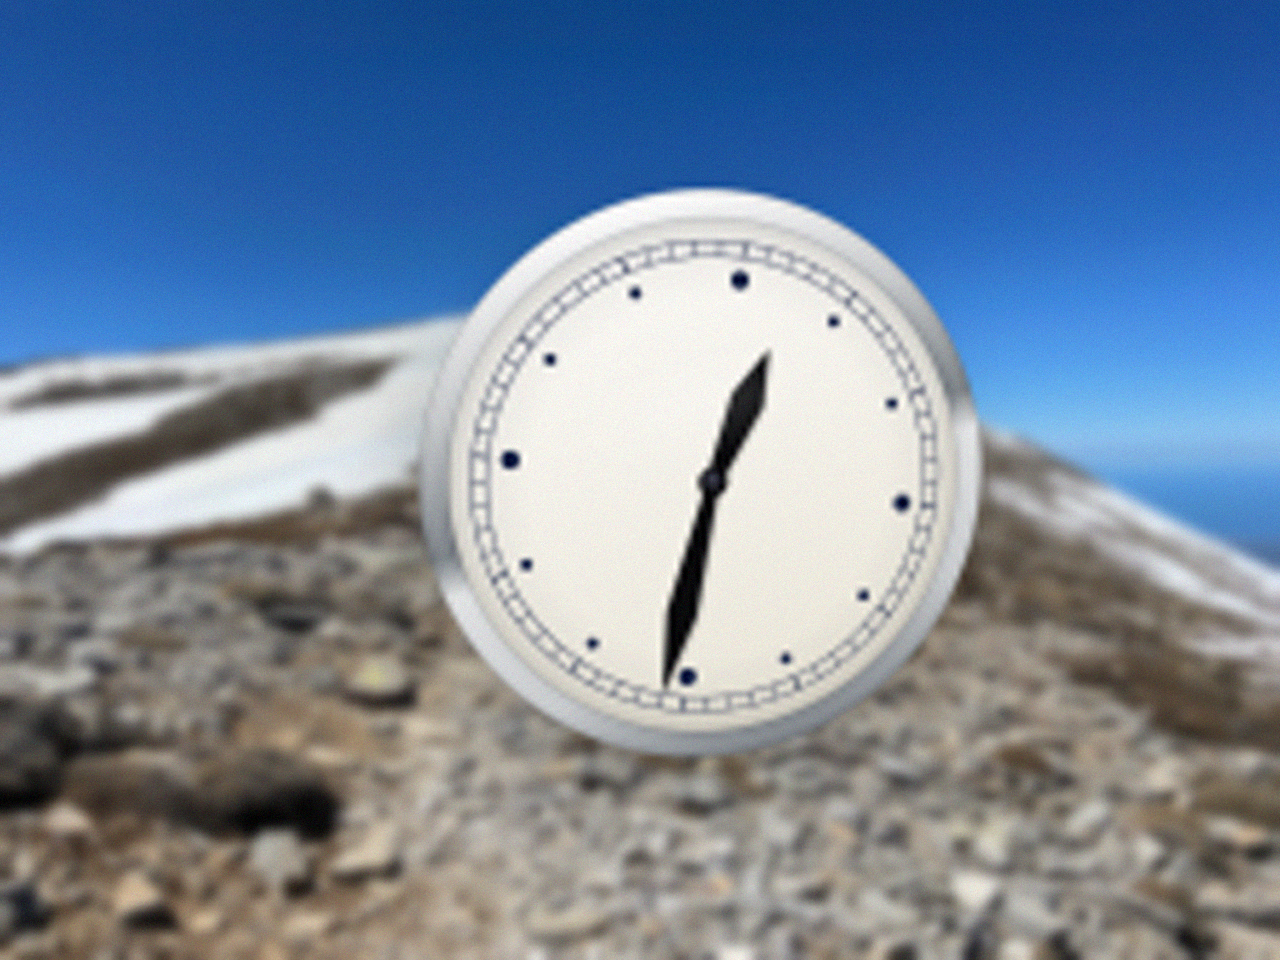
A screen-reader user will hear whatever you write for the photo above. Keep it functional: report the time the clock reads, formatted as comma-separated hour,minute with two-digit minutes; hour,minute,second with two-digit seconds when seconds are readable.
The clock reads 12,31
